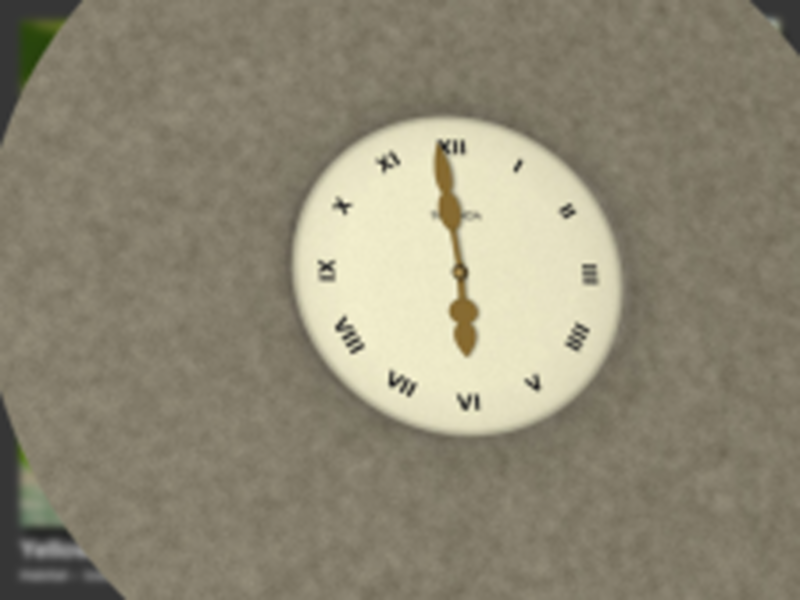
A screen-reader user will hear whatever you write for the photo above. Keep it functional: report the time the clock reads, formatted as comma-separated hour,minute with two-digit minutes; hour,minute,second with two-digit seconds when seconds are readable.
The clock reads 5,59
